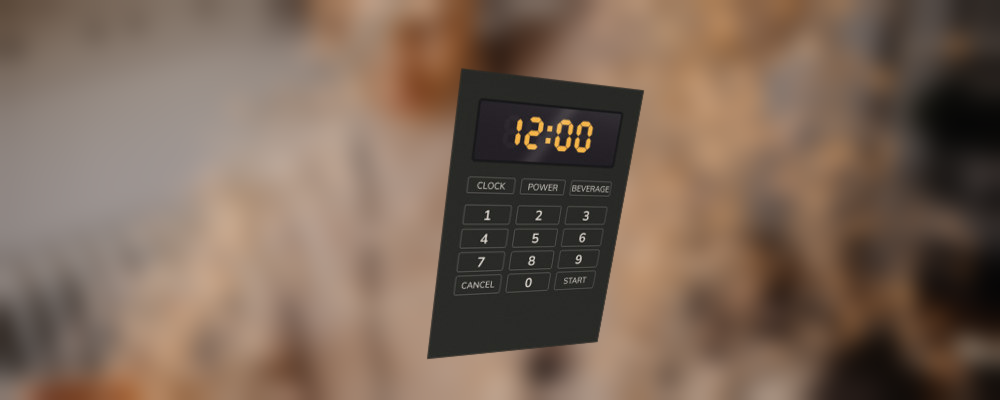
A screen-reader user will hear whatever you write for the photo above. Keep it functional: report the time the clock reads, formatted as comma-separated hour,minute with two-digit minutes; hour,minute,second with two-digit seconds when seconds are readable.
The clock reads 12,00
